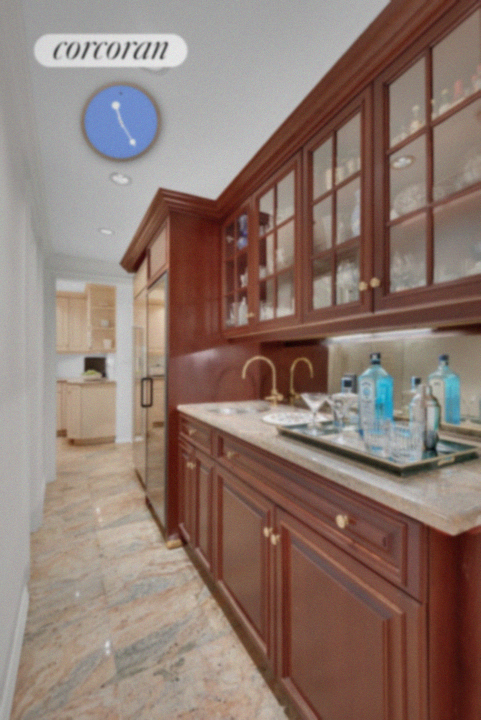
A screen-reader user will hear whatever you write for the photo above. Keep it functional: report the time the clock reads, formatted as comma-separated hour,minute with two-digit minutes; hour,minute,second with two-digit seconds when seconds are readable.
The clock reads 11,25
